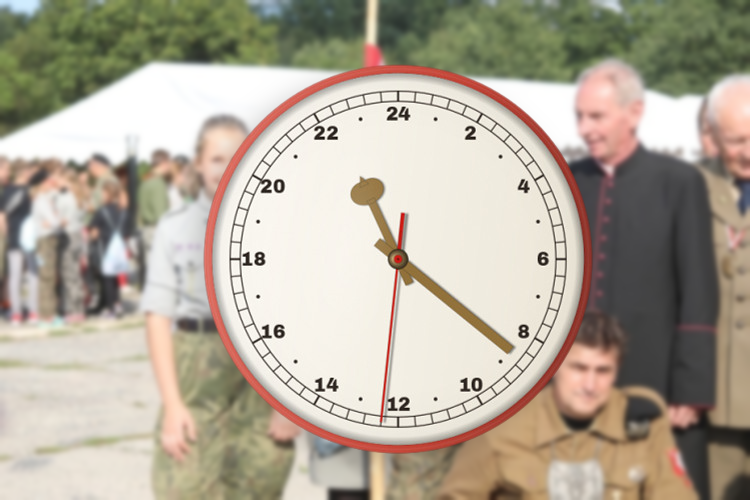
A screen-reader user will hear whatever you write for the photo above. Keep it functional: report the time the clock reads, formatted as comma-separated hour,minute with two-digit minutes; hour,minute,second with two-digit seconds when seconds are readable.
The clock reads 22,21,31
